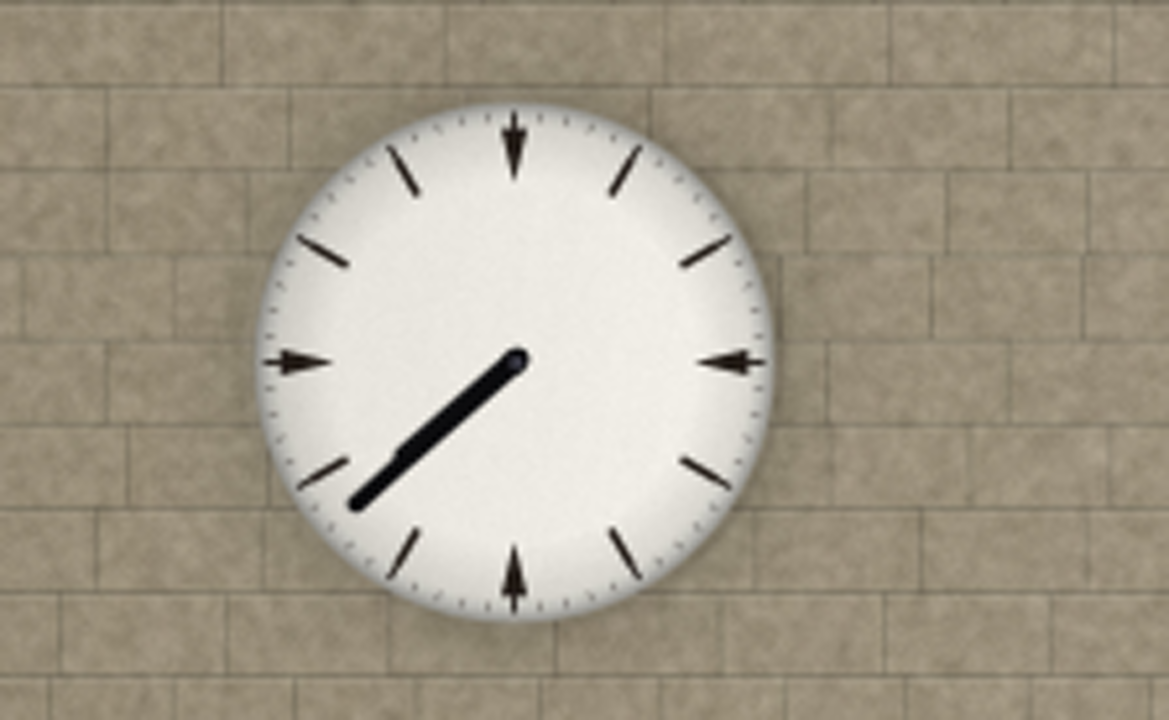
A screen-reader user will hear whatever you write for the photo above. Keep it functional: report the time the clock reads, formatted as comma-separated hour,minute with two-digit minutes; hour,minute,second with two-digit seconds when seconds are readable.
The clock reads 7,38
